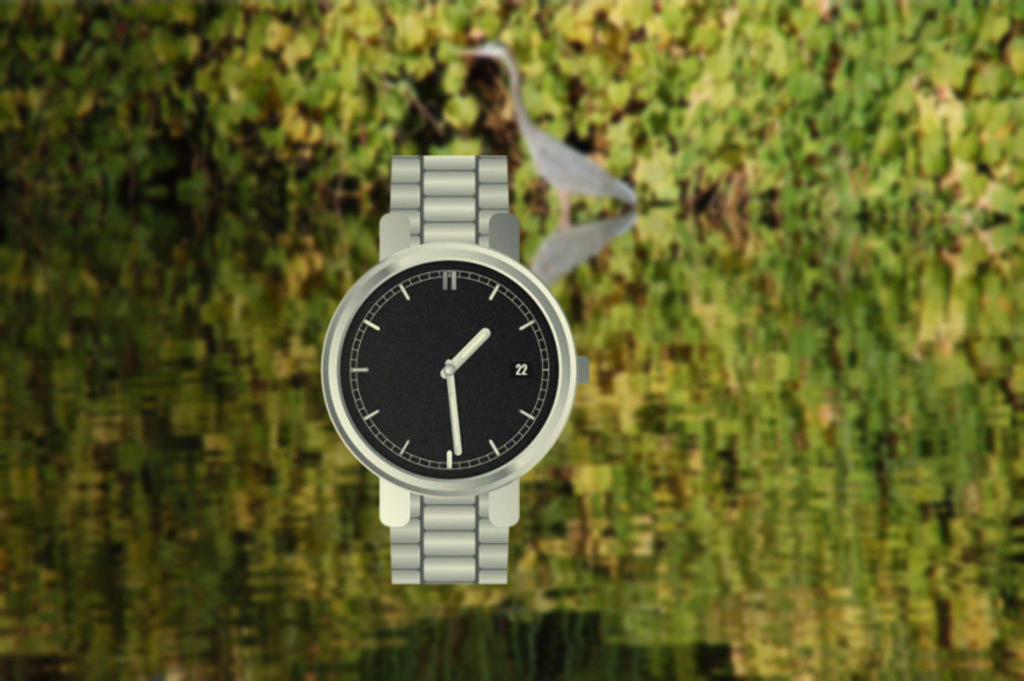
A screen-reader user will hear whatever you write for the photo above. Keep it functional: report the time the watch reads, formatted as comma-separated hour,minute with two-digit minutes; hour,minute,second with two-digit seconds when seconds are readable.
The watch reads 1,29
